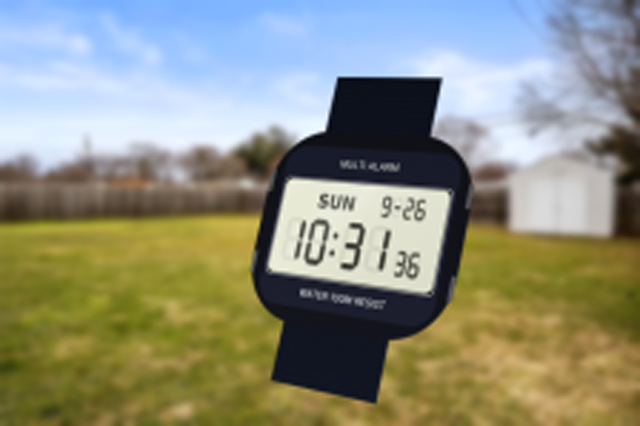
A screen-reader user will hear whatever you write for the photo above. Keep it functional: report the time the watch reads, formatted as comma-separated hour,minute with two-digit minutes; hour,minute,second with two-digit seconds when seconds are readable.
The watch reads 10,31,36
